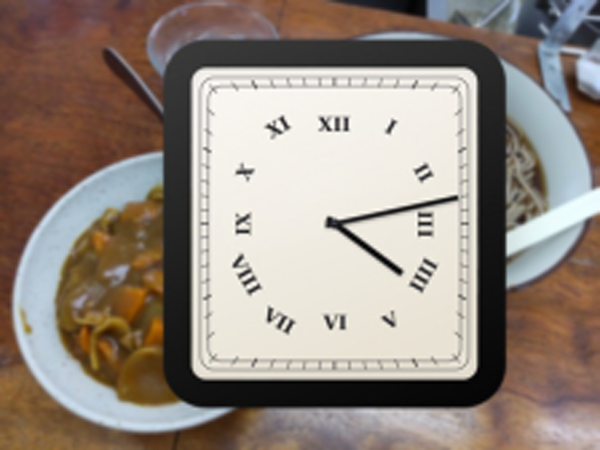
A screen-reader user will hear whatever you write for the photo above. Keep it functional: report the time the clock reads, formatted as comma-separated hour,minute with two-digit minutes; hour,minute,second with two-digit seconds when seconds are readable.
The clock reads 4,13
